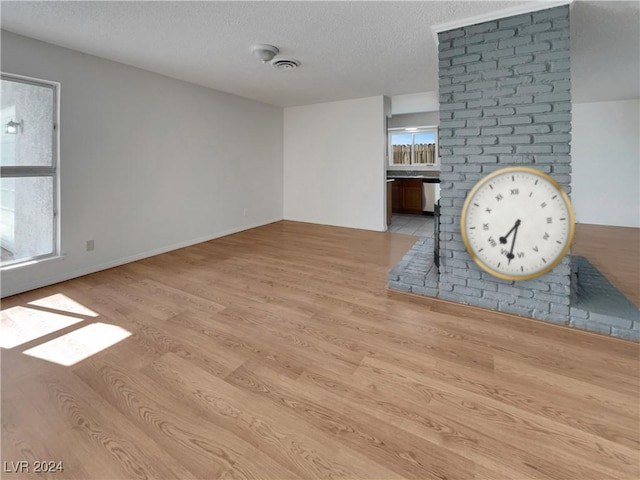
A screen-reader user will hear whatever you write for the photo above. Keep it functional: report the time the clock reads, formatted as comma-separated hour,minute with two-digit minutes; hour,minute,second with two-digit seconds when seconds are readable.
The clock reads 7,33
